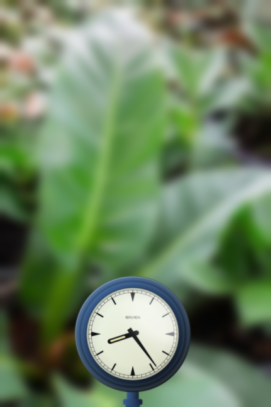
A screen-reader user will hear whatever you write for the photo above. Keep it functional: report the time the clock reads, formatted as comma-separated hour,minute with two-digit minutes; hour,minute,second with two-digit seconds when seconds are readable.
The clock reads 8,24
